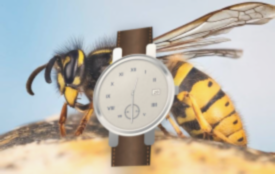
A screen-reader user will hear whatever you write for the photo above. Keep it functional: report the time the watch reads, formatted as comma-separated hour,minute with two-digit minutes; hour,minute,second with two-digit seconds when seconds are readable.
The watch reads 12,30
